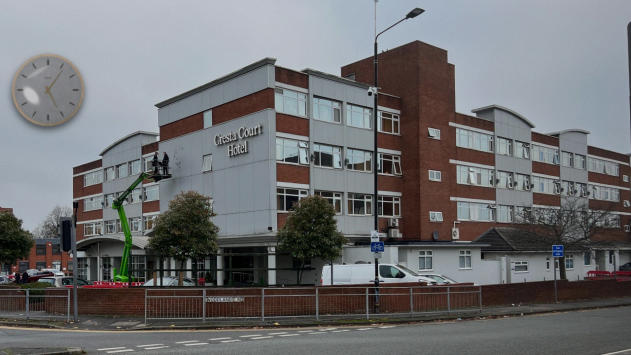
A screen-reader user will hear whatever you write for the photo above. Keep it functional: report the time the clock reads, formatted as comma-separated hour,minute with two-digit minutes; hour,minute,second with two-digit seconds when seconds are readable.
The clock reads 5,06
